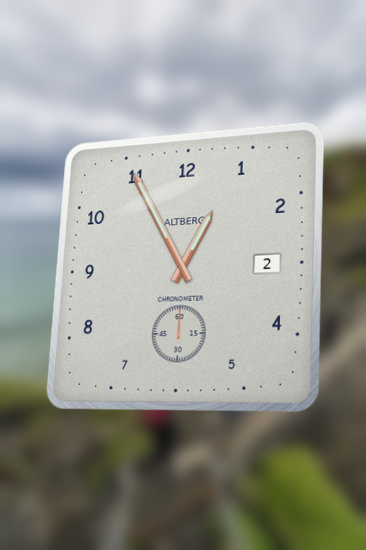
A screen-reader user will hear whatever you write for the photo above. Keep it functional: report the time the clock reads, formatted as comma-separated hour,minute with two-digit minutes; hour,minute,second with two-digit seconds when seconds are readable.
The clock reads 12,55
